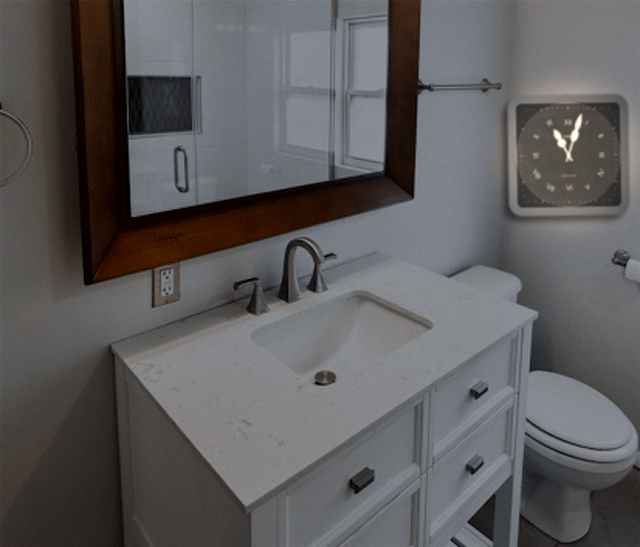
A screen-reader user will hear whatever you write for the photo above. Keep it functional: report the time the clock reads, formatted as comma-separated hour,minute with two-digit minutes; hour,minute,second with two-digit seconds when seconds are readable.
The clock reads 11,03
